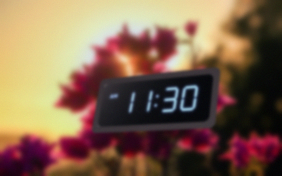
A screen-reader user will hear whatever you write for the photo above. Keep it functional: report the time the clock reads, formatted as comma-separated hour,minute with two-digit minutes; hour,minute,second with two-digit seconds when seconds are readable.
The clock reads 11,30
